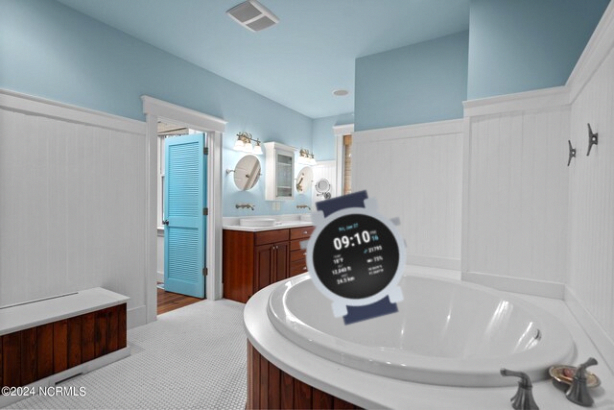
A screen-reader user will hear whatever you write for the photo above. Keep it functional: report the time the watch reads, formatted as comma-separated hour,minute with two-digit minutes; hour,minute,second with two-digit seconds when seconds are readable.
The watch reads 9,10
